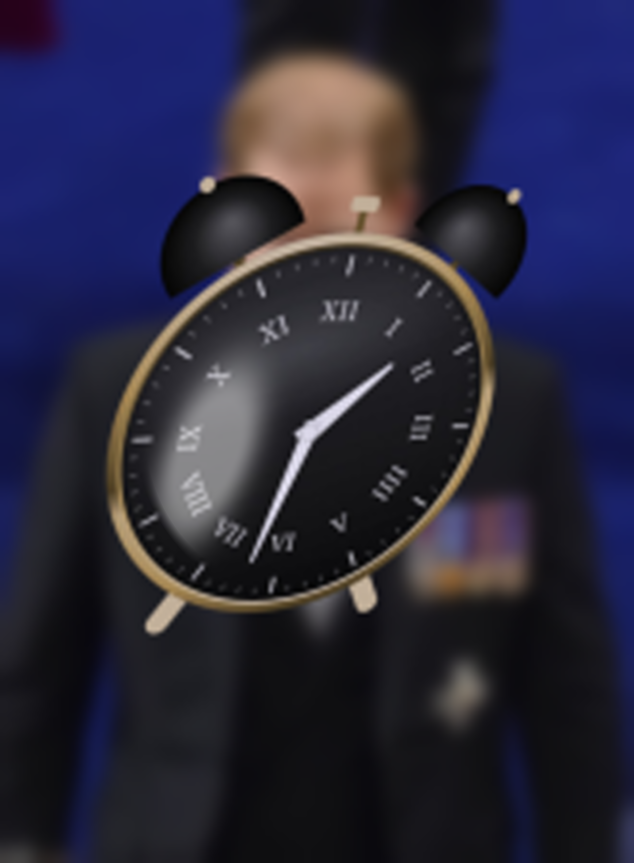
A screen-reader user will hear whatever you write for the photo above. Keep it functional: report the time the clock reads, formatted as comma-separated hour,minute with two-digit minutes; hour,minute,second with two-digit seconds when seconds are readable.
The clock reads 1,32
